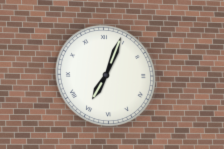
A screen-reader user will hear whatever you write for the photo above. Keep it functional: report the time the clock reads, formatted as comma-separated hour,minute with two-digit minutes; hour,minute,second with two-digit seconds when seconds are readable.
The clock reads 7,04
